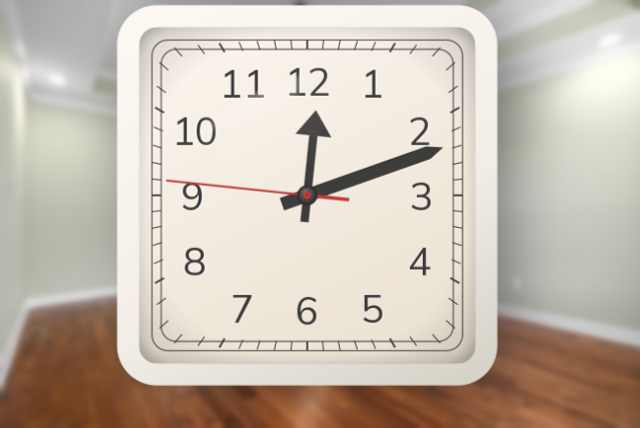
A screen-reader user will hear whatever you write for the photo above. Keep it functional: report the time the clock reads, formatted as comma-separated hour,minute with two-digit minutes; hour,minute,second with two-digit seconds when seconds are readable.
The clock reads 12,11,46
